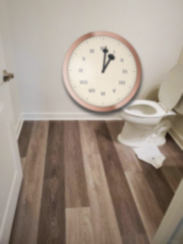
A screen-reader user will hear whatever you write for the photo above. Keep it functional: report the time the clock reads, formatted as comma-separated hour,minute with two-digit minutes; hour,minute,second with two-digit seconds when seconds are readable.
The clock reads 1,01
